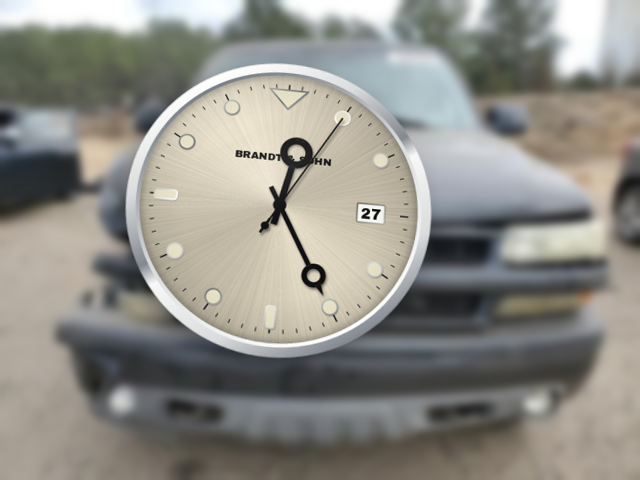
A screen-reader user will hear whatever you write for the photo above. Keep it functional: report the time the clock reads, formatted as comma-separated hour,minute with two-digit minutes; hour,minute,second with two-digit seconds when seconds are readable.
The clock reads 12,25,05
